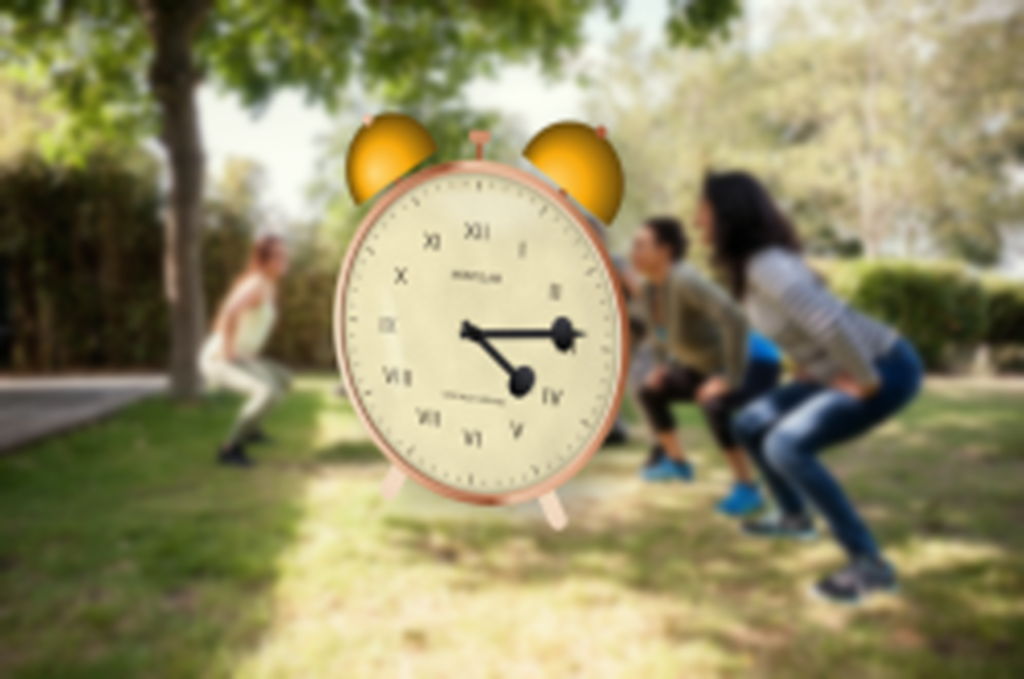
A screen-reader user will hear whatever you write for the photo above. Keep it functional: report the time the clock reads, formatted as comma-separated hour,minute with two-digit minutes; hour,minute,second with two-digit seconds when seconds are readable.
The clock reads 4,14
